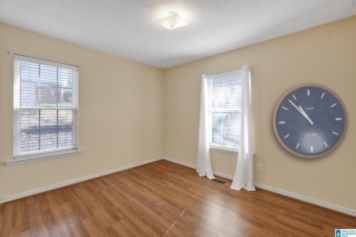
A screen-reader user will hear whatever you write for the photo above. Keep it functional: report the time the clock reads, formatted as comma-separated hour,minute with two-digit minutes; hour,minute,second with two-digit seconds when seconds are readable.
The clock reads 10,53
